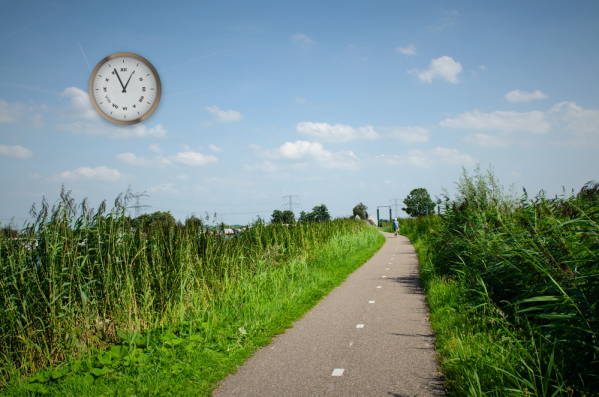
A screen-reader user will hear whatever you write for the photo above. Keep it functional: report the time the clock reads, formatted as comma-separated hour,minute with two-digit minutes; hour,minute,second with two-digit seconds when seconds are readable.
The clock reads 12,56
